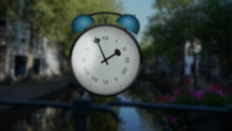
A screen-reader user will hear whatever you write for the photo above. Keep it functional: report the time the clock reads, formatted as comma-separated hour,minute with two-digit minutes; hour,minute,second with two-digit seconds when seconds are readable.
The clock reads 1,56
